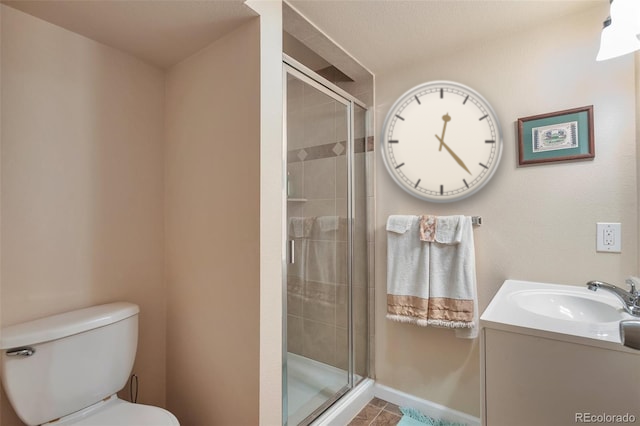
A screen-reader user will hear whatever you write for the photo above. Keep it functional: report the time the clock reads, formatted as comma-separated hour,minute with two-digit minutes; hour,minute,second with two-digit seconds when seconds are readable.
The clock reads 12,23
